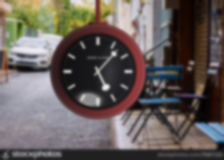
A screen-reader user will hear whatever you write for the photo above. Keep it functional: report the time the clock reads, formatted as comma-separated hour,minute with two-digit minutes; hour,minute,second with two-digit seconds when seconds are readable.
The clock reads 5,07
